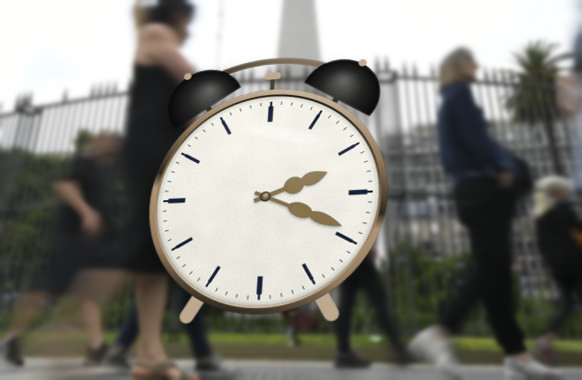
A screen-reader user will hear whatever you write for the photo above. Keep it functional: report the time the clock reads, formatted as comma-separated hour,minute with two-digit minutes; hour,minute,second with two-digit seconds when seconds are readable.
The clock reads 2,19
